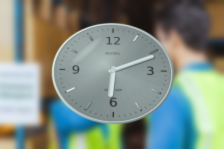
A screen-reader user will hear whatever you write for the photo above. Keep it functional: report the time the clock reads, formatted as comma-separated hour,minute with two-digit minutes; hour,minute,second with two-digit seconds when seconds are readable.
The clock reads 6,11
